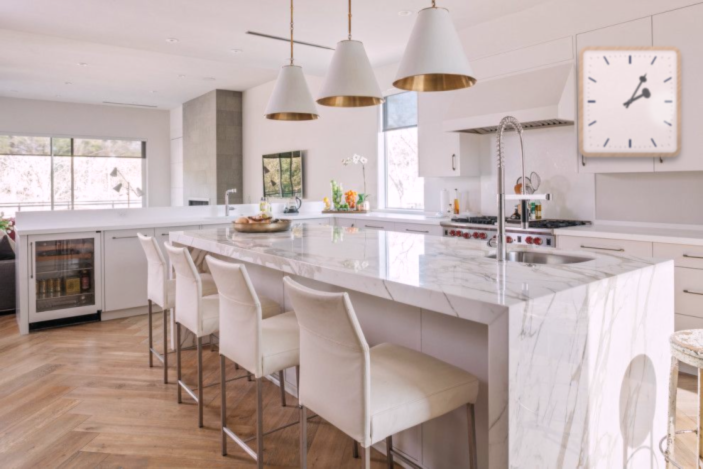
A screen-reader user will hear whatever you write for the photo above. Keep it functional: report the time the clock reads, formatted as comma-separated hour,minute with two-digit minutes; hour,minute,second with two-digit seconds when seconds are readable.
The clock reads 2,05
